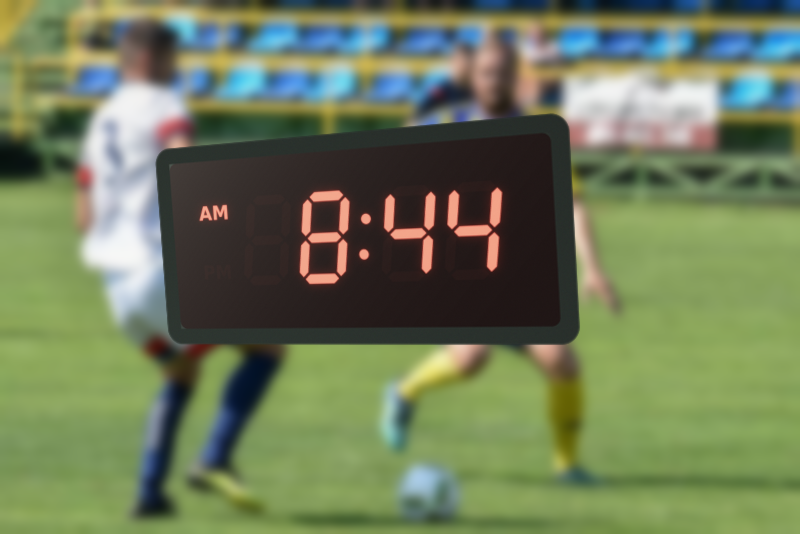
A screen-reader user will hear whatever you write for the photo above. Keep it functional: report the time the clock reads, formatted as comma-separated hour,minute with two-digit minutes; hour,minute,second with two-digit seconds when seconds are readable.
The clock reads 8,44
